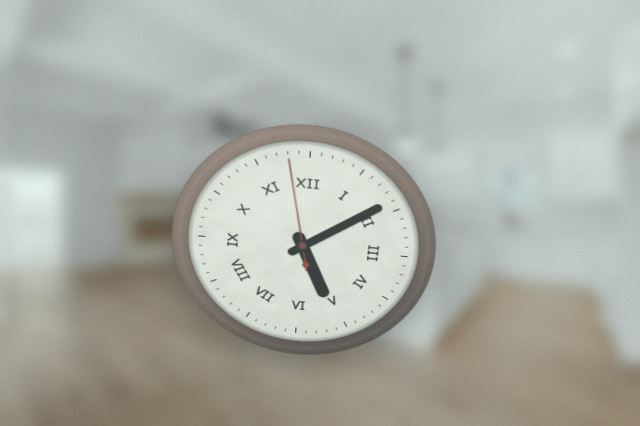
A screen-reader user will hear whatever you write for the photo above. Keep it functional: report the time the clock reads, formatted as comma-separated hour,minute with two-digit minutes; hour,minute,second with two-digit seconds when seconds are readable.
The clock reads 5,08,58
